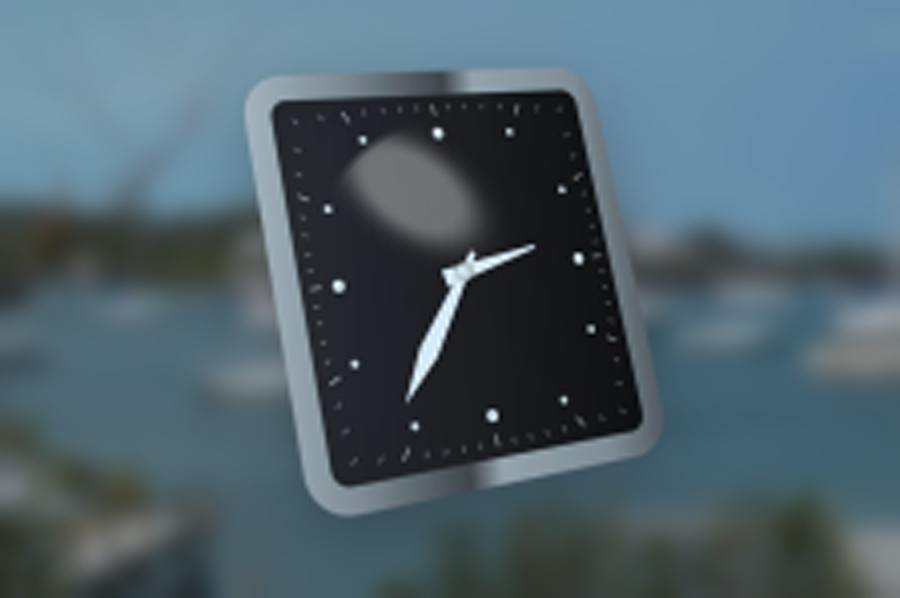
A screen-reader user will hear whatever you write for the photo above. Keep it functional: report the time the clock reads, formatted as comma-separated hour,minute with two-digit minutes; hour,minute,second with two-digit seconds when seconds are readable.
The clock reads 2,36
